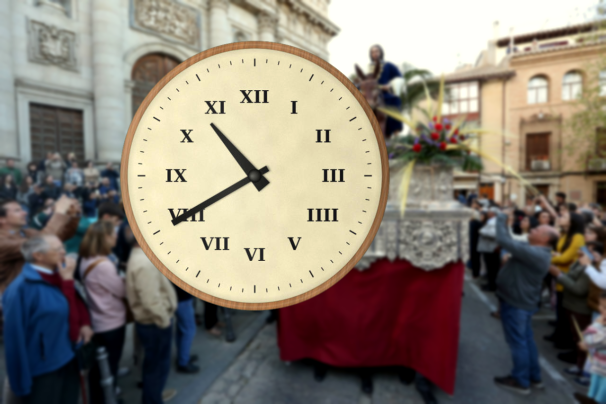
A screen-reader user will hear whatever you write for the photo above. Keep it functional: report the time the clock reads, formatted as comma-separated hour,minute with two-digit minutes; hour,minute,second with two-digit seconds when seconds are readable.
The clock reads 10,40
